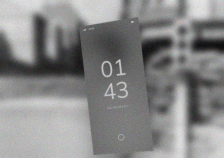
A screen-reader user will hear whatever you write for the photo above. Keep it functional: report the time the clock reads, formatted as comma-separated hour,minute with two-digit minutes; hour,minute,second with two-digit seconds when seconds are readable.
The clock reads 1,43
